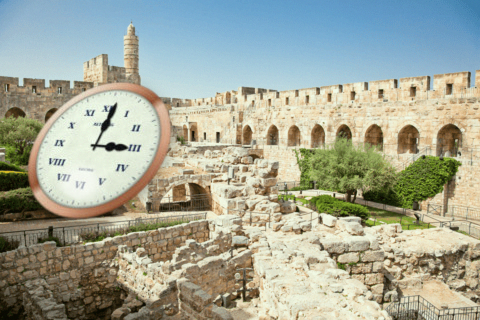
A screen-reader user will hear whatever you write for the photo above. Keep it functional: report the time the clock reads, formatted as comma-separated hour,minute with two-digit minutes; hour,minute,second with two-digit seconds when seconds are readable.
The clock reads 3,01
